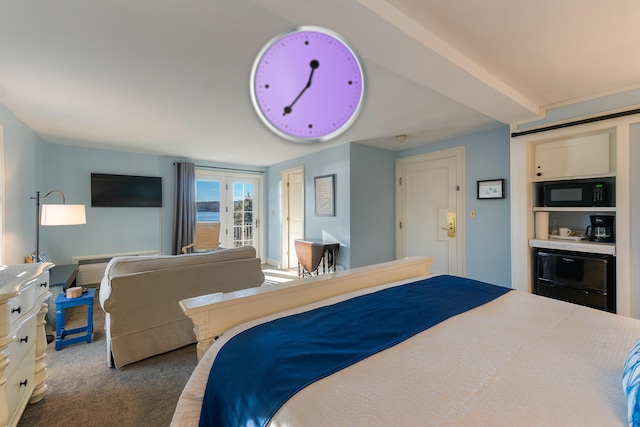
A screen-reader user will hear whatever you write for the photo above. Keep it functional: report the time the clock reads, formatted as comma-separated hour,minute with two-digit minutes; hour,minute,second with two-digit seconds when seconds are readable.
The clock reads 12,37
